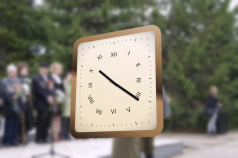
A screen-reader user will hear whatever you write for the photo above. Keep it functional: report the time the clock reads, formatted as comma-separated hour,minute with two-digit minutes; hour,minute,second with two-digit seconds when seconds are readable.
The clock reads 10,21
